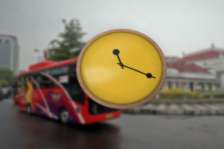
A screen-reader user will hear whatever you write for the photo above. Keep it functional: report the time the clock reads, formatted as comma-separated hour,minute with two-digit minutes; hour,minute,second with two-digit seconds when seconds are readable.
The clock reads 11,19
